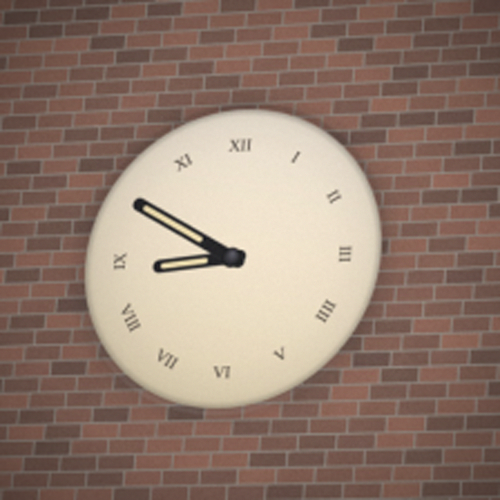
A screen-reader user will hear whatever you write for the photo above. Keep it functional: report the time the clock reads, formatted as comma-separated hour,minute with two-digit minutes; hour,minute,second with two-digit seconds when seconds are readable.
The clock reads 8,50
